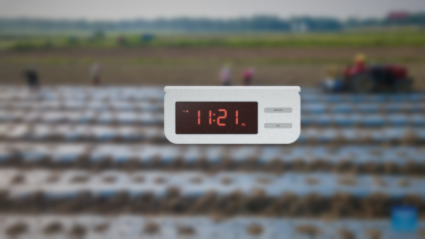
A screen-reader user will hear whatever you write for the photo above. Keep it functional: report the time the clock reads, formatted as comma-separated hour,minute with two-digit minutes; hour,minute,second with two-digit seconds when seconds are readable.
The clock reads 11,21
